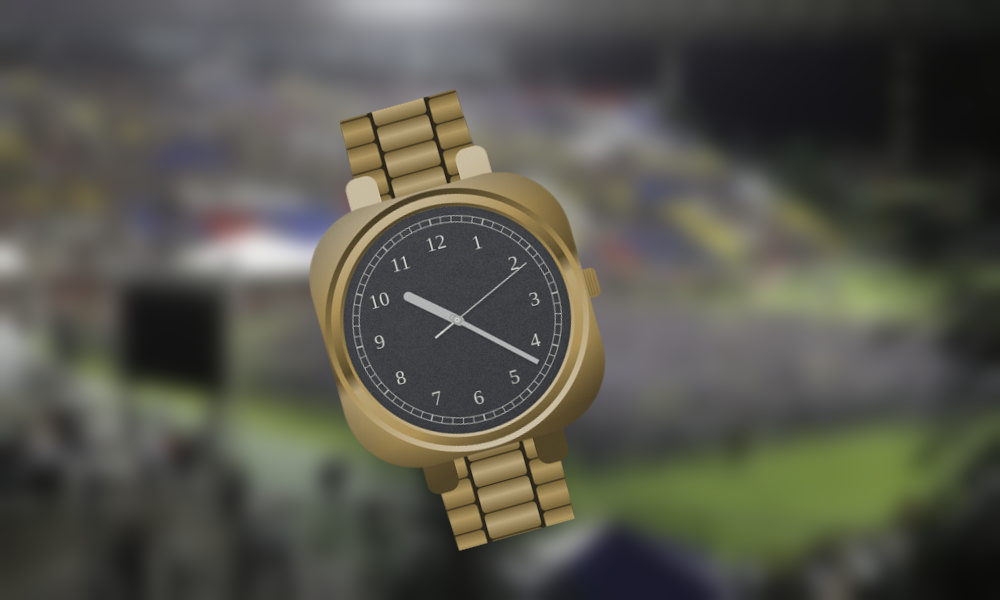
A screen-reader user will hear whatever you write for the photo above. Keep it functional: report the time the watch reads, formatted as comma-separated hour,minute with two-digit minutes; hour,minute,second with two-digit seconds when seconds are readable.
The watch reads 10,22,11
